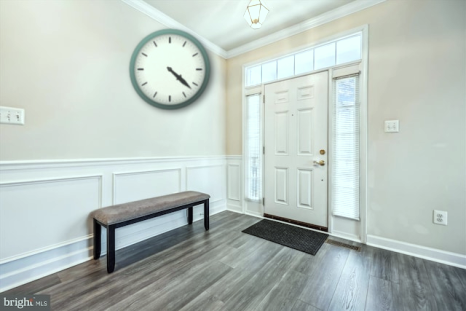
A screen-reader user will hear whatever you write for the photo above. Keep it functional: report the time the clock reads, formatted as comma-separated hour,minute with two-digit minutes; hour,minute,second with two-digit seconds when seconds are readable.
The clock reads 4,22
